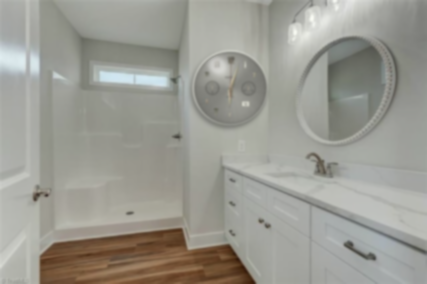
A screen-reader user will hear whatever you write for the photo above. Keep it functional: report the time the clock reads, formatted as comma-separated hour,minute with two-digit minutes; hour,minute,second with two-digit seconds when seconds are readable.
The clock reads 6,03
